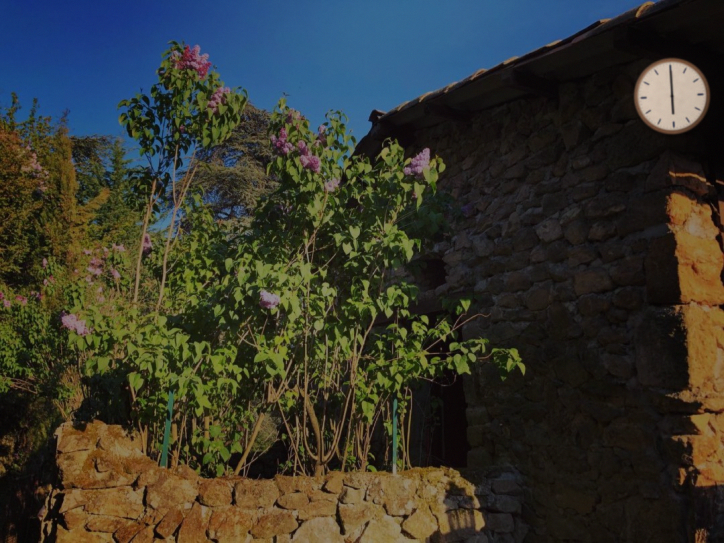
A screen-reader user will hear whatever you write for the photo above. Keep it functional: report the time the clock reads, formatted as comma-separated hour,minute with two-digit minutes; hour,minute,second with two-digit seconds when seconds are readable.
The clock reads 6,00
